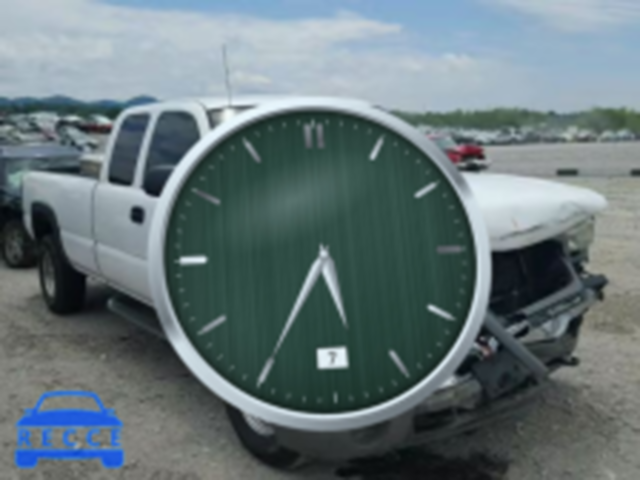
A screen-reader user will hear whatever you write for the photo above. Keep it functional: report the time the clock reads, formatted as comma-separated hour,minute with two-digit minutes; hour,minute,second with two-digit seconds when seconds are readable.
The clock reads 5,35
